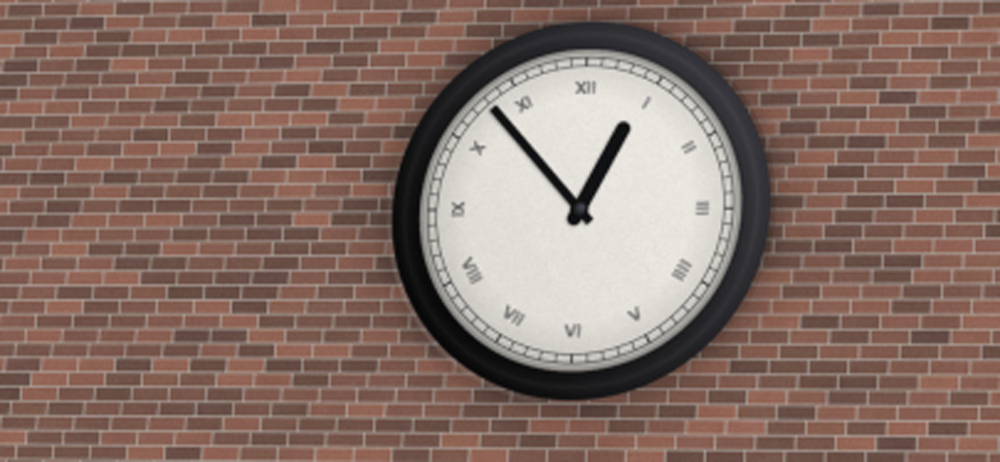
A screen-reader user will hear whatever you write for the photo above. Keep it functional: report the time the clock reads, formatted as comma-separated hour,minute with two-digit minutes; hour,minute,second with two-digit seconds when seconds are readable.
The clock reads 12,53
